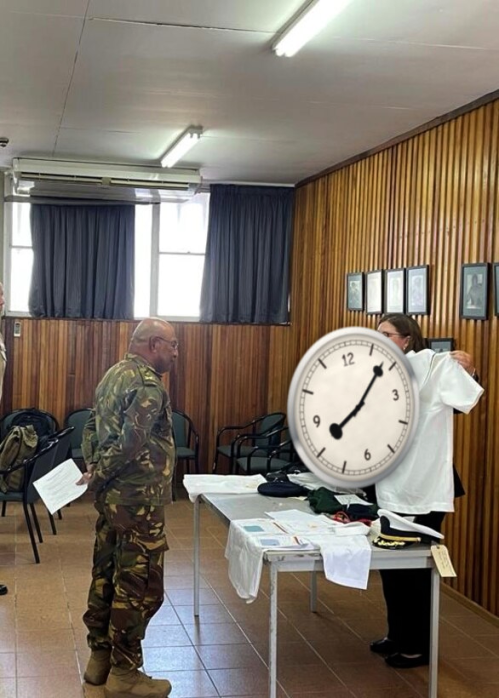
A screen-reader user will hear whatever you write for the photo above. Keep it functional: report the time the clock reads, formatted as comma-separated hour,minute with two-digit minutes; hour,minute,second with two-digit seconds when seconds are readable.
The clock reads 8,08
